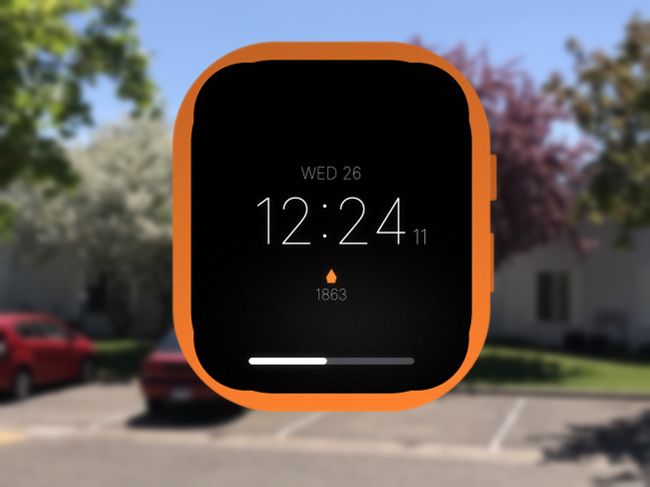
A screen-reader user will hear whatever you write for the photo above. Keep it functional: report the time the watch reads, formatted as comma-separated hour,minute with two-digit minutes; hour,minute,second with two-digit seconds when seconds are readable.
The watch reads 12,24,11
